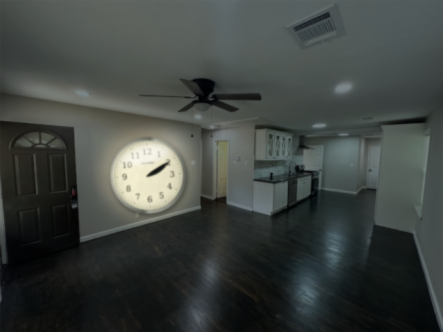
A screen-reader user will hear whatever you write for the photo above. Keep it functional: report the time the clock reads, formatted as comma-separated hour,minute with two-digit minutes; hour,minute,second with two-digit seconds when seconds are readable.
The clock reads 2,10
